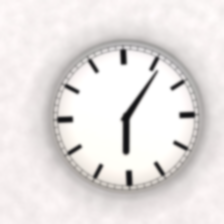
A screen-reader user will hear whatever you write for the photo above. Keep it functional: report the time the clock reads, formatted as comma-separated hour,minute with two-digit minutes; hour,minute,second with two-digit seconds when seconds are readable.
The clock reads 6,06
